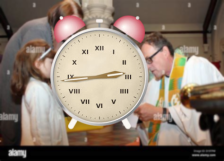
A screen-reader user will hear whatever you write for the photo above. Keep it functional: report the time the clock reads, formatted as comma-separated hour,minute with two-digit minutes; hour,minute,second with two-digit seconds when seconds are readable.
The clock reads 2,44
